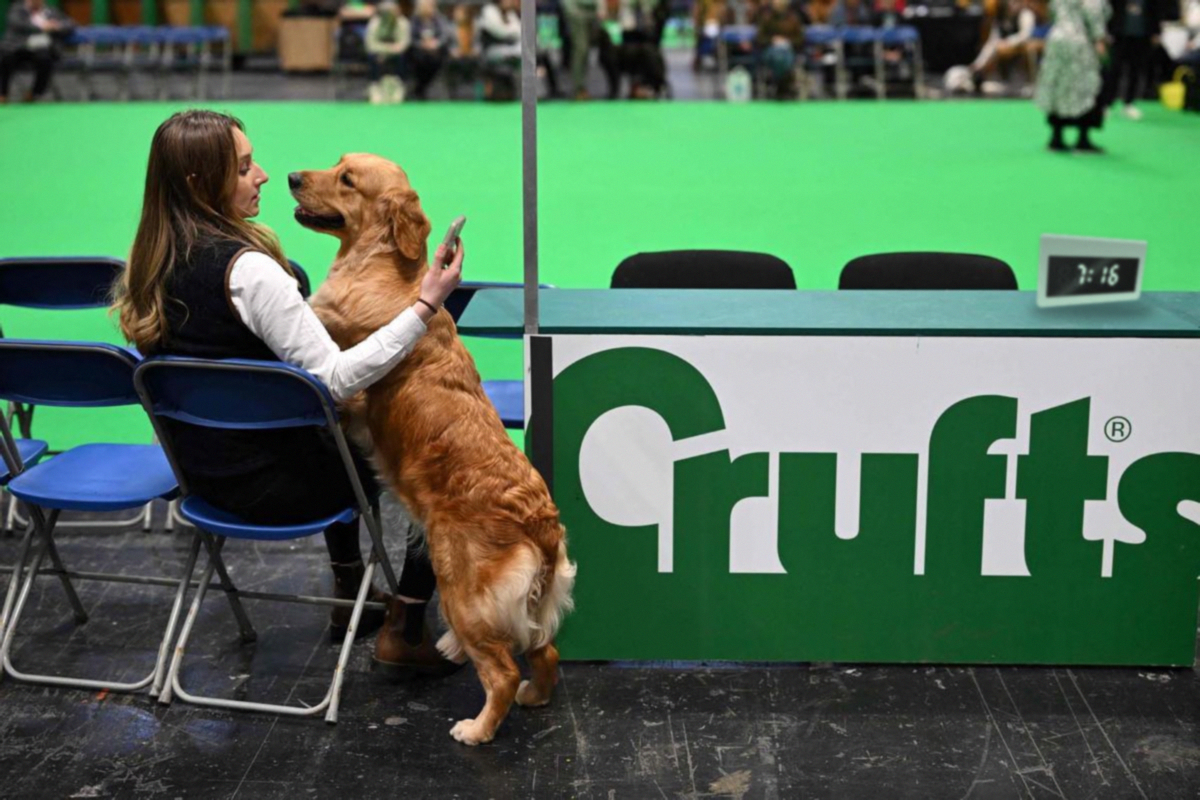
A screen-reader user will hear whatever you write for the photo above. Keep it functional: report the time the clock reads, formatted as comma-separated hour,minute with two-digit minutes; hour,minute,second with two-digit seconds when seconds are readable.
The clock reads 7,16
